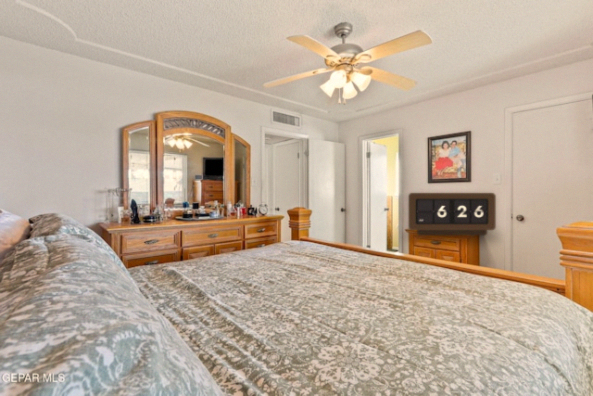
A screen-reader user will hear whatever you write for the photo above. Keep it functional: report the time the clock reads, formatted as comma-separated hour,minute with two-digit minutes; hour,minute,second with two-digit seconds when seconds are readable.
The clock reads 6,26
